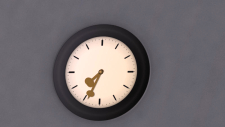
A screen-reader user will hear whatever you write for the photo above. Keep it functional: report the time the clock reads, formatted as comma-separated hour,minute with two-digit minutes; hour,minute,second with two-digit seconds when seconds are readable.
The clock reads 7,34
